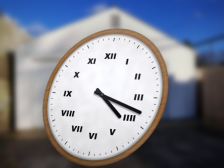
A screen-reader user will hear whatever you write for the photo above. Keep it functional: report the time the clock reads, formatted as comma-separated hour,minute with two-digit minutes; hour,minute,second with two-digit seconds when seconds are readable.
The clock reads 4,18
